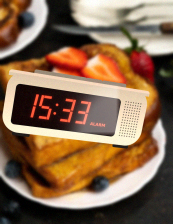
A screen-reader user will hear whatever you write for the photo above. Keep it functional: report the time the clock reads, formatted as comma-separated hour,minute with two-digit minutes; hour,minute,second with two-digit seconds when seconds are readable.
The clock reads 15,33
